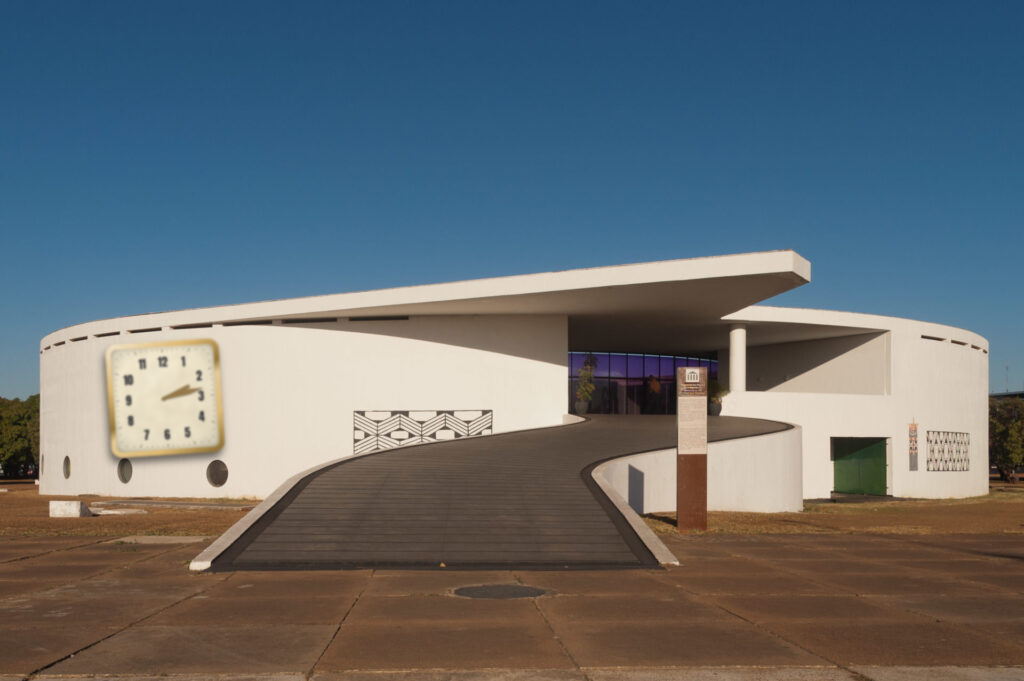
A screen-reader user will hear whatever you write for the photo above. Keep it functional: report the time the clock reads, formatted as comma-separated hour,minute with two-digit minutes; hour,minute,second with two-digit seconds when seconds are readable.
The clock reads 2,13
